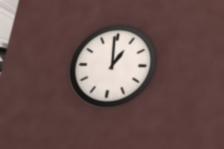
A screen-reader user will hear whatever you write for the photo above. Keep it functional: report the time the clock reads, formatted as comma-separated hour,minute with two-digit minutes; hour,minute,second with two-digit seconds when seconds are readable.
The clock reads 12,59
